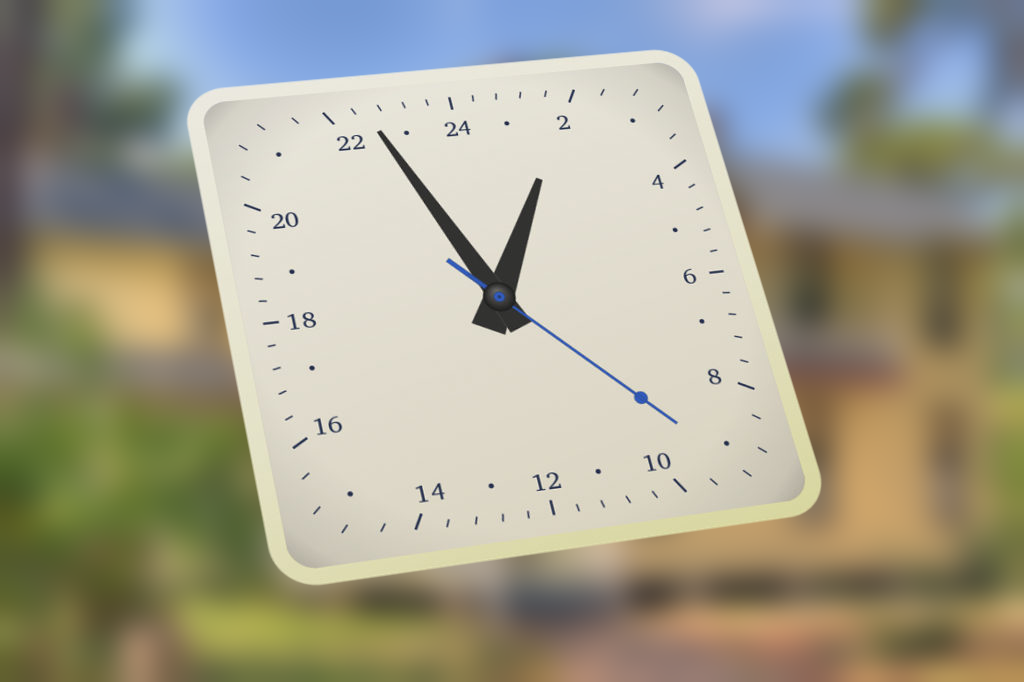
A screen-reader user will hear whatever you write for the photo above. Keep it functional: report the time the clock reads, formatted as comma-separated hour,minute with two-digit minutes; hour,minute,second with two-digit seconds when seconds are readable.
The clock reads 1,56,23
